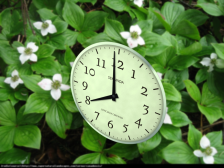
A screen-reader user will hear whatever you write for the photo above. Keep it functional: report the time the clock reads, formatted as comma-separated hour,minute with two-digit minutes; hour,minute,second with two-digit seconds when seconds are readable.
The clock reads 7,59
